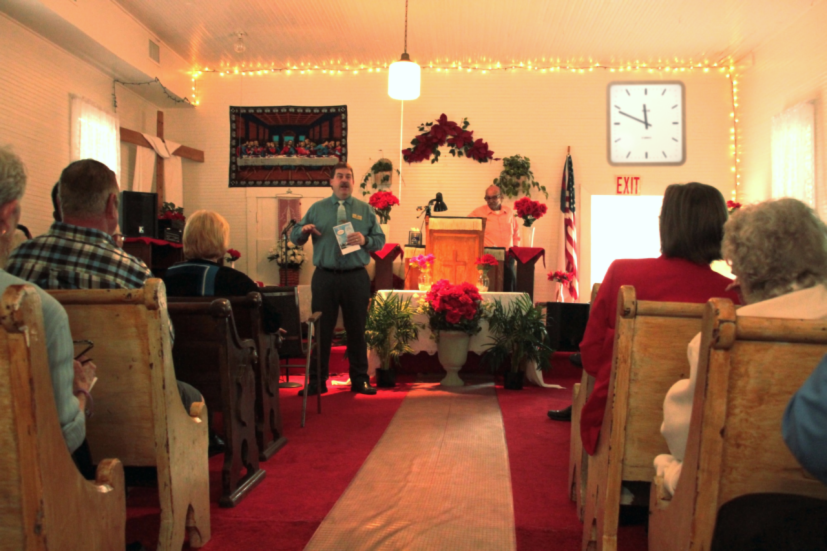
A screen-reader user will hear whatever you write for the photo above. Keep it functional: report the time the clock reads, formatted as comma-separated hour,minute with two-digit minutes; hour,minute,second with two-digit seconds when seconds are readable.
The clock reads 11,49
